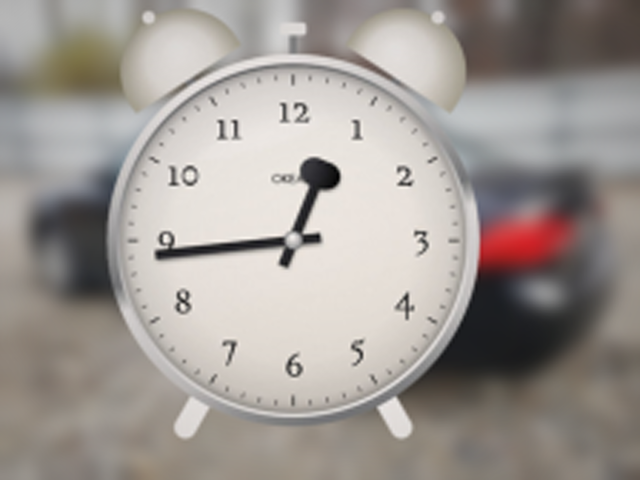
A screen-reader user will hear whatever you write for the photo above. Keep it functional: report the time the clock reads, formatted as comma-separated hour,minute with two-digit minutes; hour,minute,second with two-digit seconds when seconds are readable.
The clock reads 12,44
